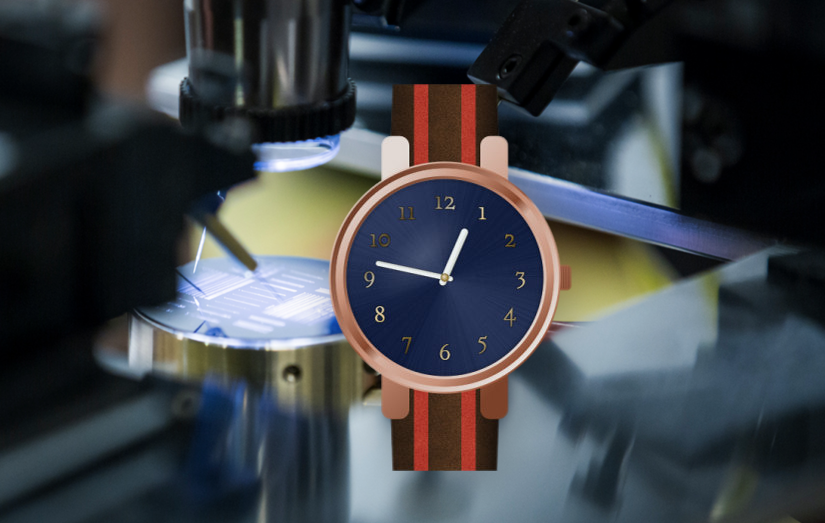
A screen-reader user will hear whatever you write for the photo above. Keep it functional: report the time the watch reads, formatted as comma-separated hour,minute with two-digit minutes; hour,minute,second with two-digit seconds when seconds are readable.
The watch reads 12,47
